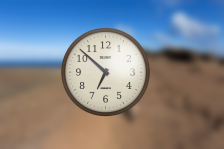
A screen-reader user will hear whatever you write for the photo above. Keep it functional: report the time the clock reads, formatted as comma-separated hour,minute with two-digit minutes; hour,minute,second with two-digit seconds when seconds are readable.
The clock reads 6,52
